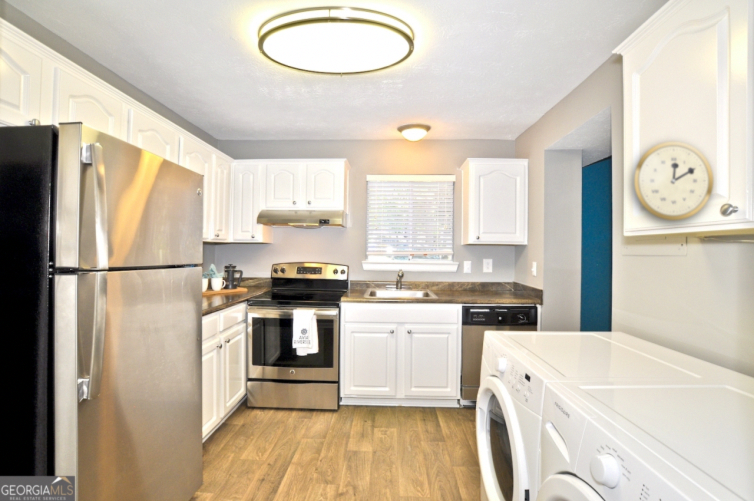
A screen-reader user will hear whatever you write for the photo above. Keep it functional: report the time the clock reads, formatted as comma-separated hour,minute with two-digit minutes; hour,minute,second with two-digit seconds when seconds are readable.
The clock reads 12,10
